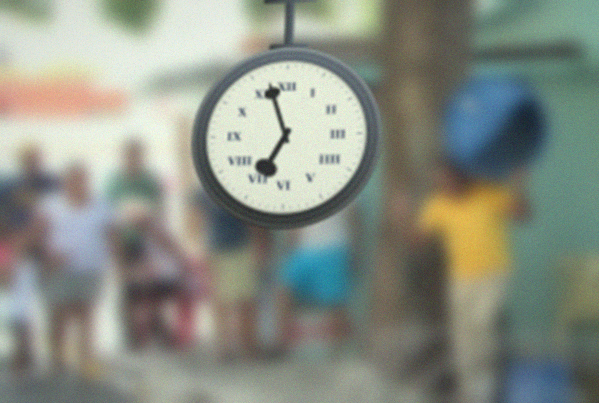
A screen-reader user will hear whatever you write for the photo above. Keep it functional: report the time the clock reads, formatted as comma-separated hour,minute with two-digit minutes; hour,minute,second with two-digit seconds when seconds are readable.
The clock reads 6,57
